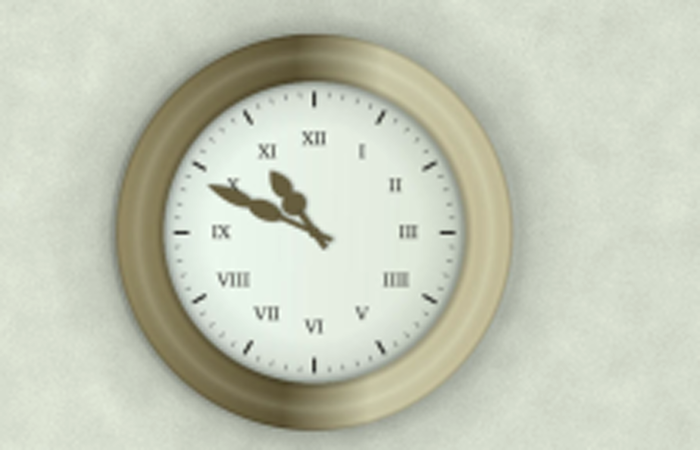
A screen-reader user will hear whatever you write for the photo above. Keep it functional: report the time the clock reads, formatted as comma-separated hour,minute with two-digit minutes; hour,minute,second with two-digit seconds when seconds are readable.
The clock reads 10,49
